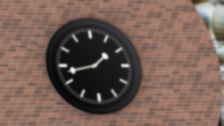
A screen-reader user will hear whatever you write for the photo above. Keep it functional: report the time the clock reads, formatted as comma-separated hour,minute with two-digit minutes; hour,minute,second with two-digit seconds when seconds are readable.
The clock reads 1,43
